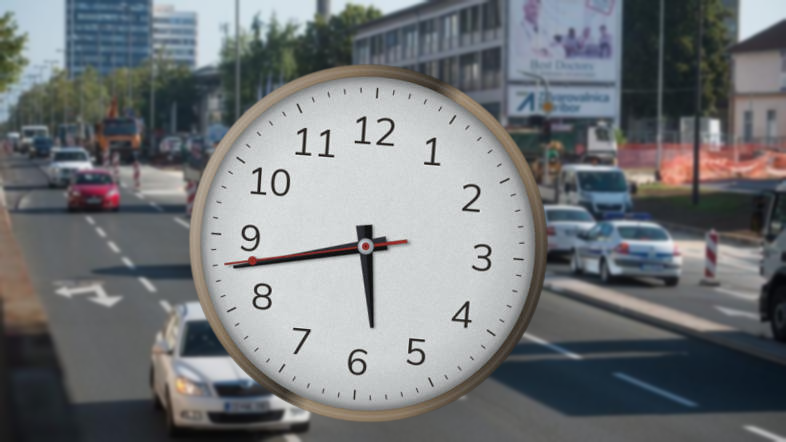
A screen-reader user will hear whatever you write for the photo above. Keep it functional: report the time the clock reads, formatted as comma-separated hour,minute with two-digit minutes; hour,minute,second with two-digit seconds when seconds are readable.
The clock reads 5,42,43
